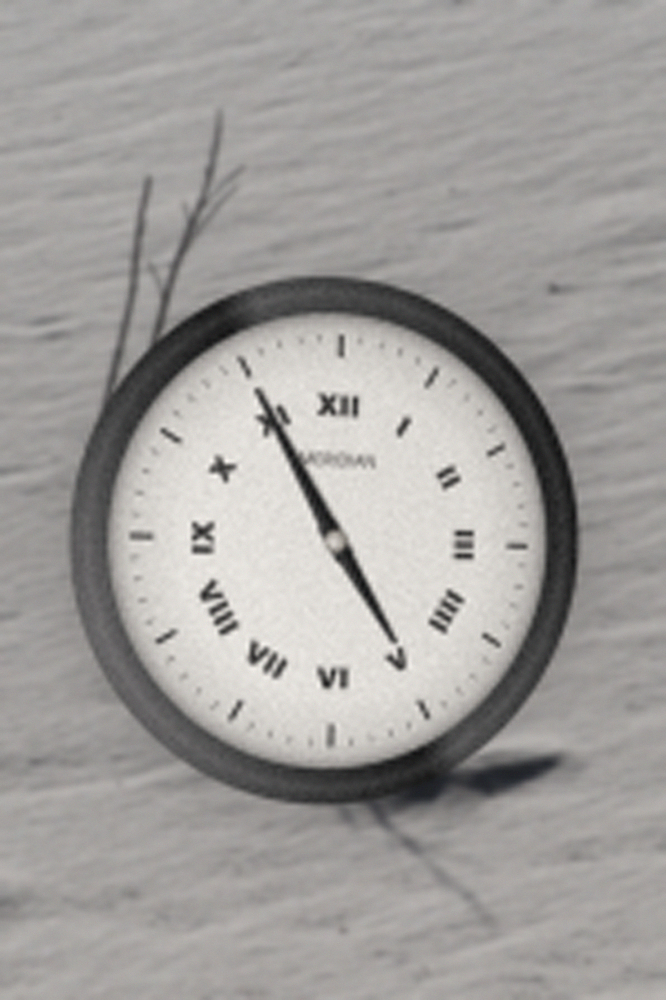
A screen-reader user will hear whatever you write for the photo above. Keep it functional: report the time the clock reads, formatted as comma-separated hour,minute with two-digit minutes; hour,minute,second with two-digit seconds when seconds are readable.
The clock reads 4,55
